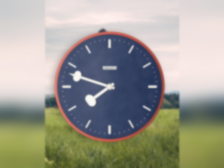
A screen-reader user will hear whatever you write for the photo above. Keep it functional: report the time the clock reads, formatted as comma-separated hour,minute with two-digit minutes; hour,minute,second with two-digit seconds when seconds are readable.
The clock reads 7,48
